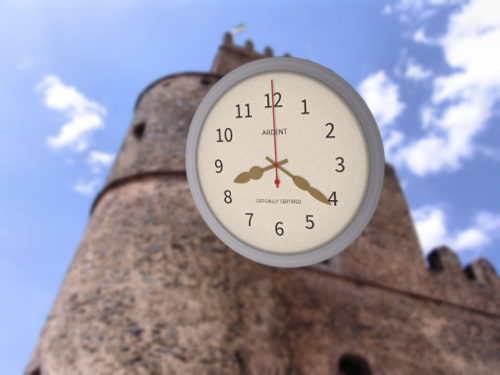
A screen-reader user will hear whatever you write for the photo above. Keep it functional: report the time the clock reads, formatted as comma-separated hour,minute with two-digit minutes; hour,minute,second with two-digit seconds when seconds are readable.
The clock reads 8,21,00
